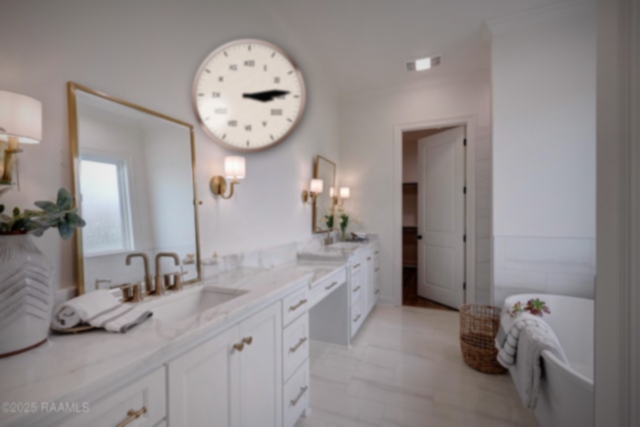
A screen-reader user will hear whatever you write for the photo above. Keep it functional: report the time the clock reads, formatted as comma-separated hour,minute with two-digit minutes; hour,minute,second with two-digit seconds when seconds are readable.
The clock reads 3,14
